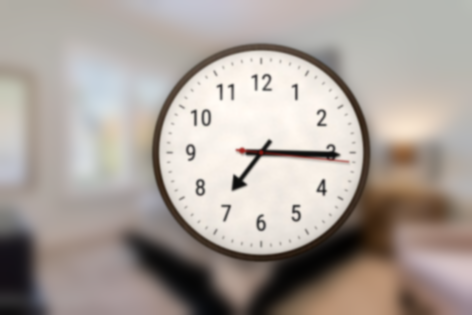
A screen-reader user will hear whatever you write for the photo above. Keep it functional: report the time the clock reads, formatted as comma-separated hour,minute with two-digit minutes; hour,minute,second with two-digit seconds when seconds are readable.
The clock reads 7,15,16
